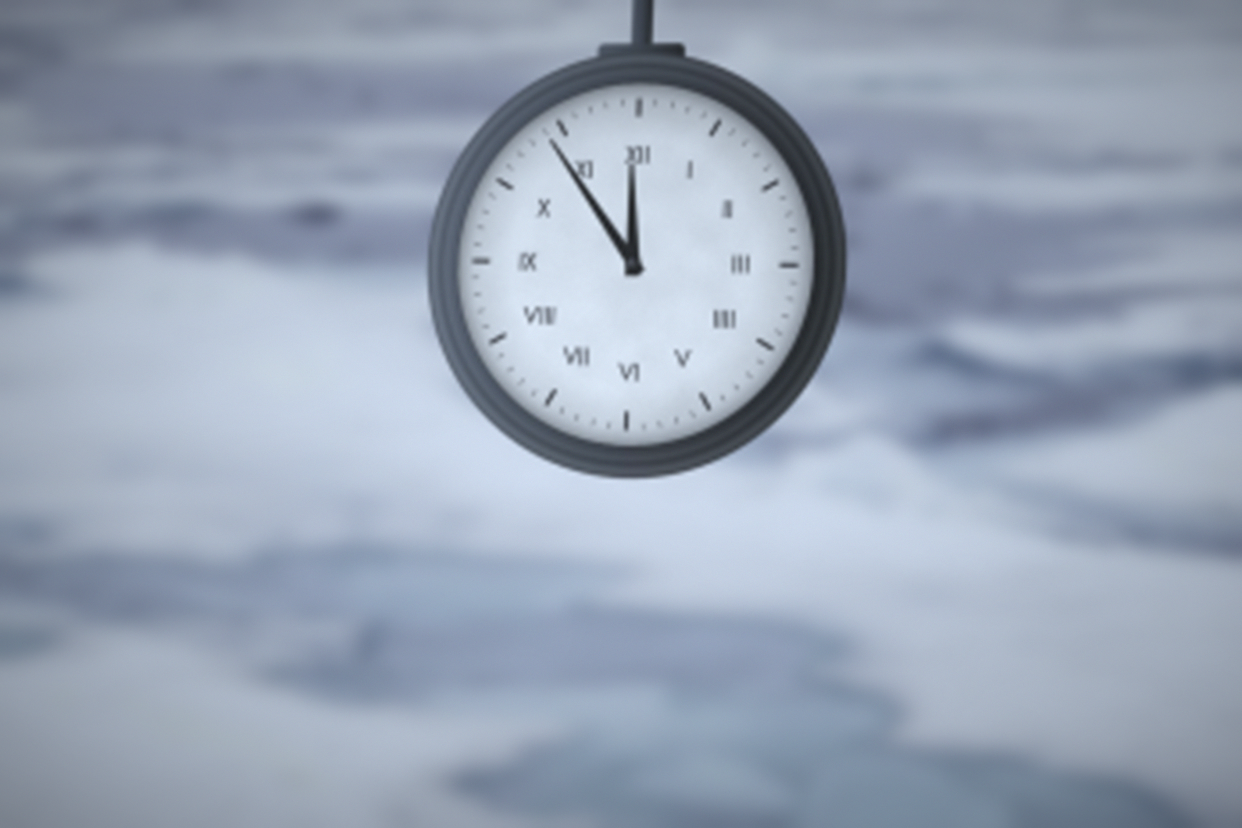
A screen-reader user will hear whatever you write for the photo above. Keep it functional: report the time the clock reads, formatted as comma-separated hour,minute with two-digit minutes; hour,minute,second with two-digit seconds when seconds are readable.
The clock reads 11,54
